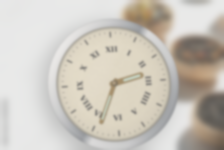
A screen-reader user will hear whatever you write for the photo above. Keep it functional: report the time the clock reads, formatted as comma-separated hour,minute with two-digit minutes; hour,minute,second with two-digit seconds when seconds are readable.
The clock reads 2,34
